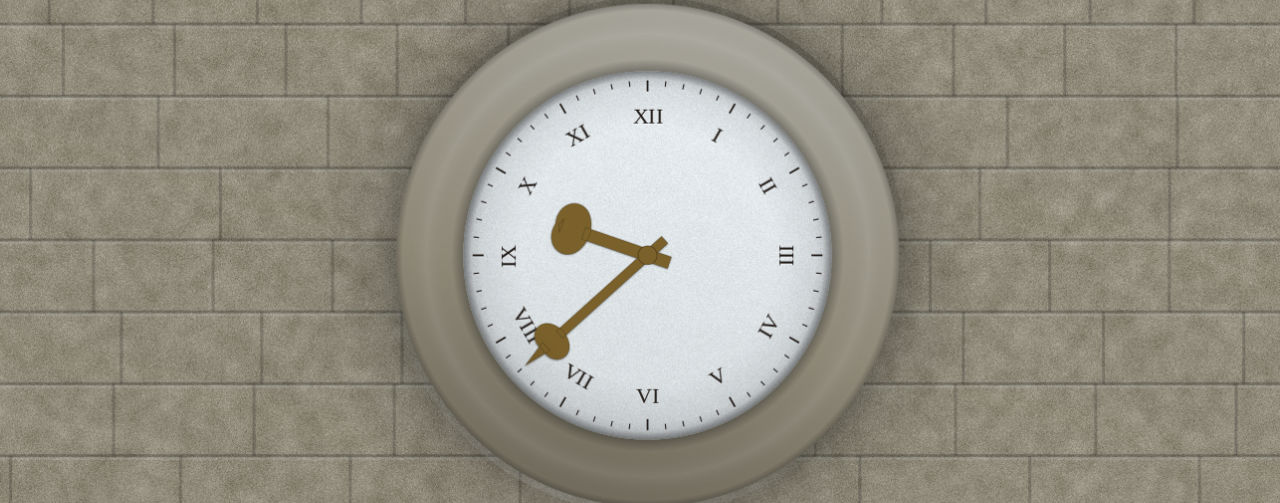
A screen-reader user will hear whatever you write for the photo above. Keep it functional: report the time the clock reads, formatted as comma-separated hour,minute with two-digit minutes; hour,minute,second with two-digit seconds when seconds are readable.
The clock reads 9,38
